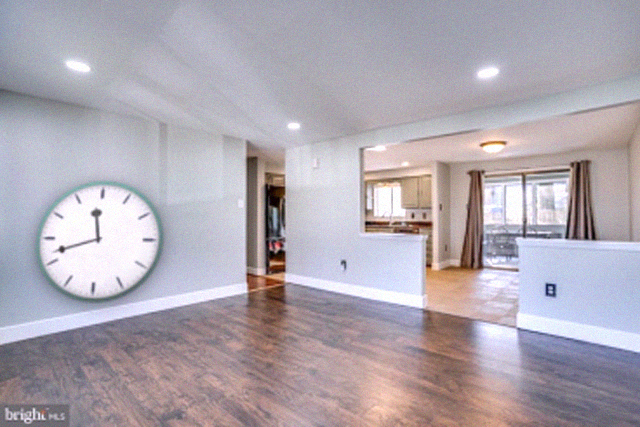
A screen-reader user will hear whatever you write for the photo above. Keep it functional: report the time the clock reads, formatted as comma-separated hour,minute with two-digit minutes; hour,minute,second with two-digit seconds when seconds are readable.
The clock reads 11,42
